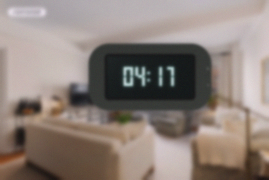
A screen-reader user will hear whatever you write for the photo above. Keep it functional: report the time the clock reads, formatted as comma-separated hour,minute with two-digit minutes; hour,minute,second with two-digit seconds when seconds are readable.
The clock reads 4,17
